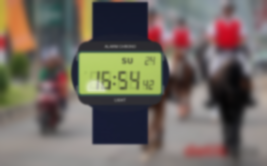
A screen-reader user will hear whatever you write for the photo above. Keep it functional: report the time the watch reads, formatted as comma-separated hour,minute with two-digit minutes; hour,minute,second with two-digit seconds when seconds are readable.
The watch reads 16,54
